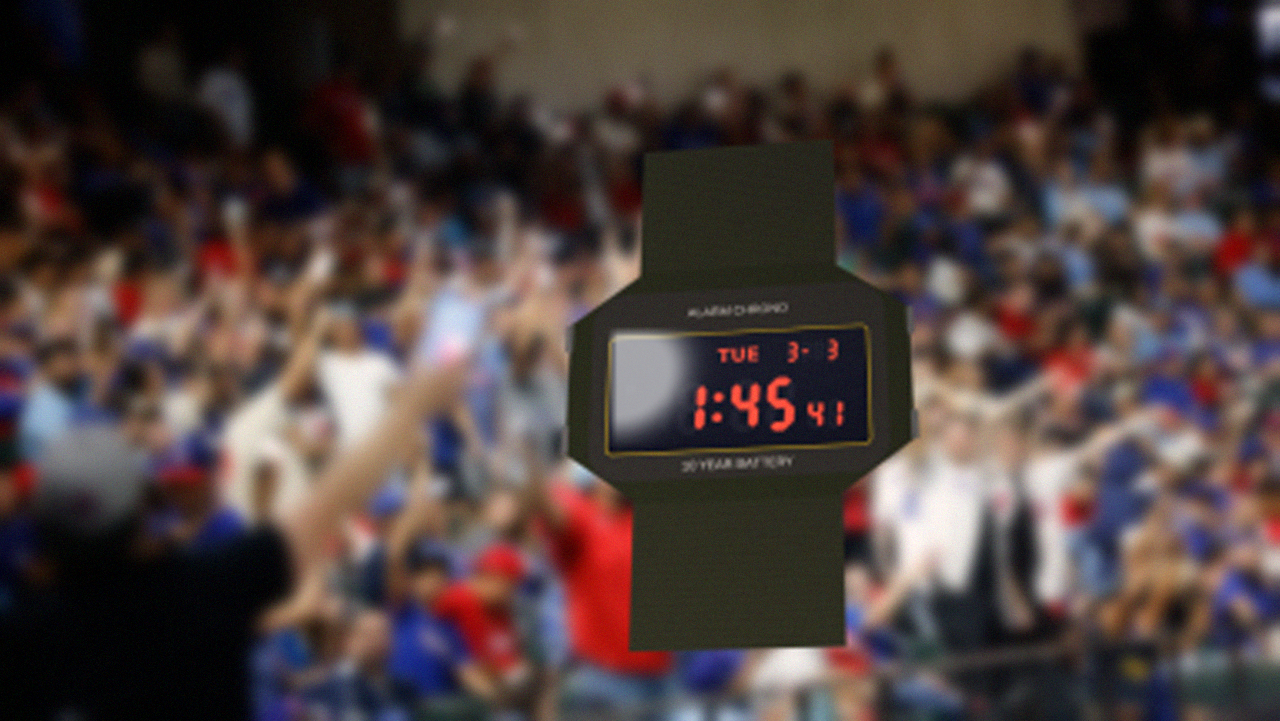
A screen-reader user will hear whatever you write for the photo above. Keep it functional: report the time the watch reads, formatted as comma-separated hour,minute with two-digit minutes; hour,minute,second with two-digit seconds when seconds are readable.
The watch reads 1,45,41
